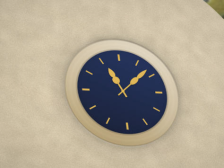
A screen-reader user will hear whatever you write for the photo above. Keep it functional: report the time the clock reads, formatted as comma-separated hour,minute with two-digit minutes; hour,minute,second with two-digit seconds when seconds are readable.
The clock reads 11,08
